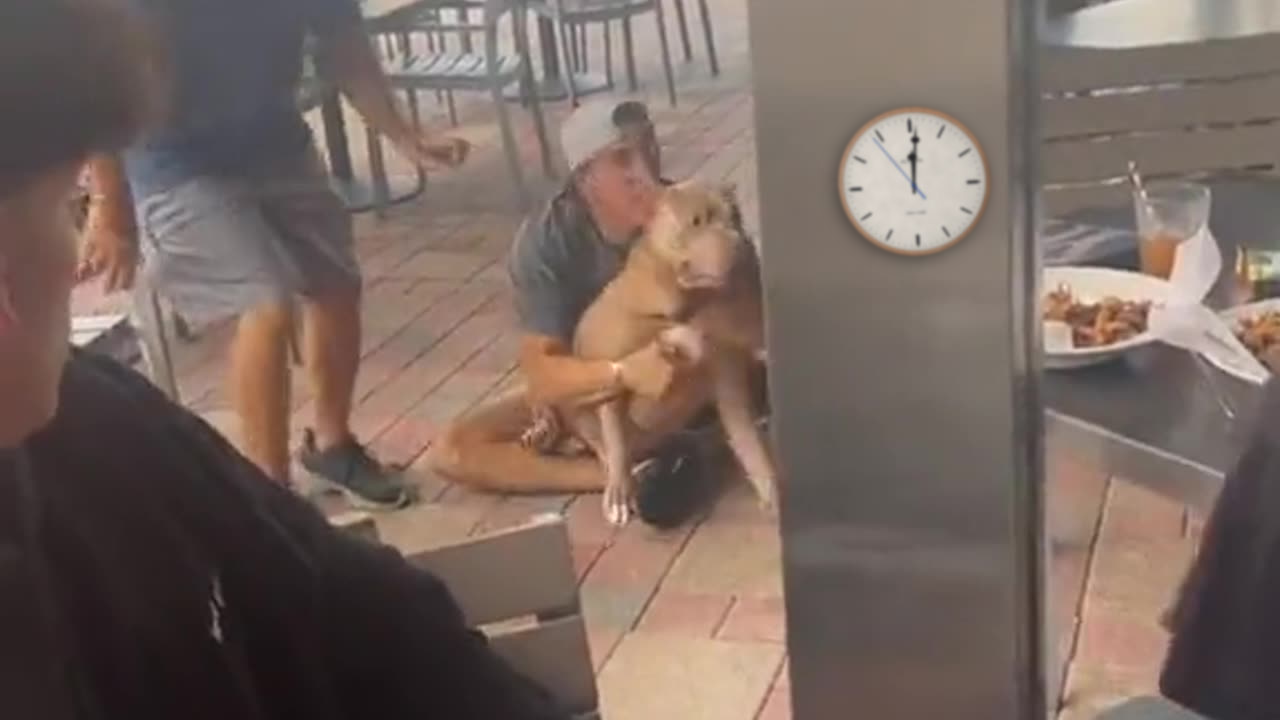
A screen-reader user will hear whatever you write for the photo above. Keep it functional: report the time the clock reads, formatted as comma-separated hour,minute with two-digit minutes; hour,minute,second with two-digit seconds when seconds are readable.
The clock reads 12,00,54
